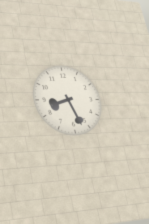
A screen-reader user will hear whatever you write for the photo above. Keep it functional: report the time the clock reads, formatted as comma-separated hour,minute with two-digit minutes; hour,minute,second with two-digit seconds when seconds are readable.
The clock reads 8,27
